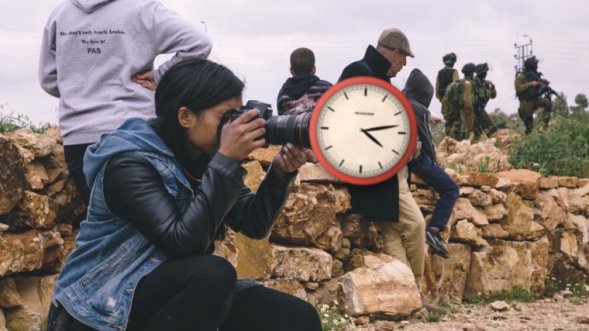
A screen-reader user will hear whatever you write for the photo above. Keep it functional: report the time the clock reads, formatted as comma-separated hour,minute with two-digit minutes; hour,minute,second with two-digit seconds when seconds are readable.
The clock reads 4,13
